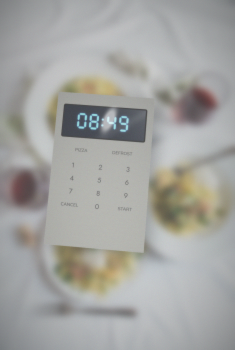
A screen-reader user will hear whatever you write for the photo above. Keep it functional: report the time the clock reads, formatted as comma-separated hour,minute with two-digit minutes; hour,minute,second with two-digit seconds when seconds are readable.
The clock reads 8,49
